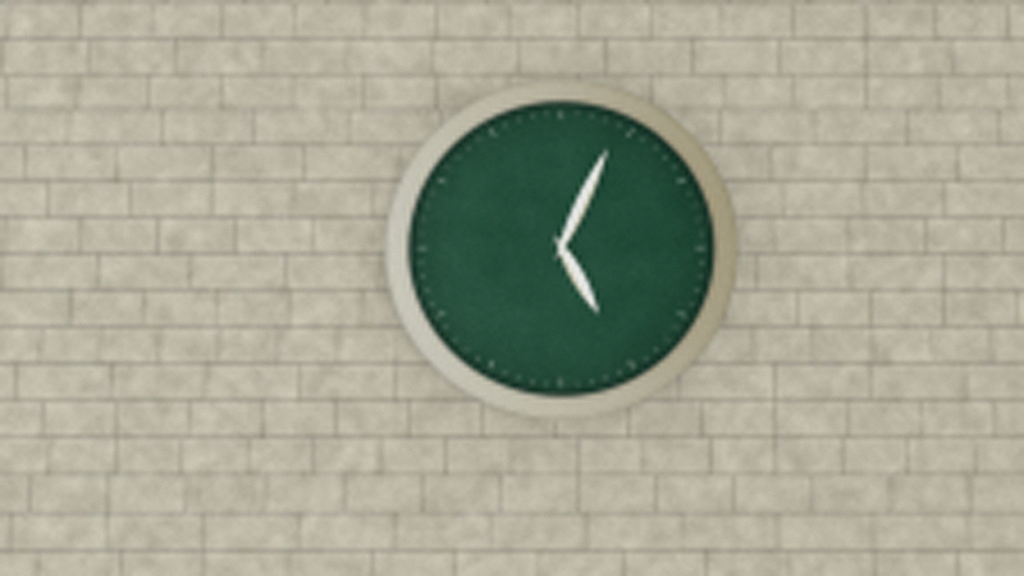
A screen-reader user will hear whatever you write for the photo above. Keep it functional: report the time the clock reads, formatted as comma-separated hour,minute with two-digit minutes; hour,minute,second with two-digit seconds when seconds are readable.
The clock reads 5,04
